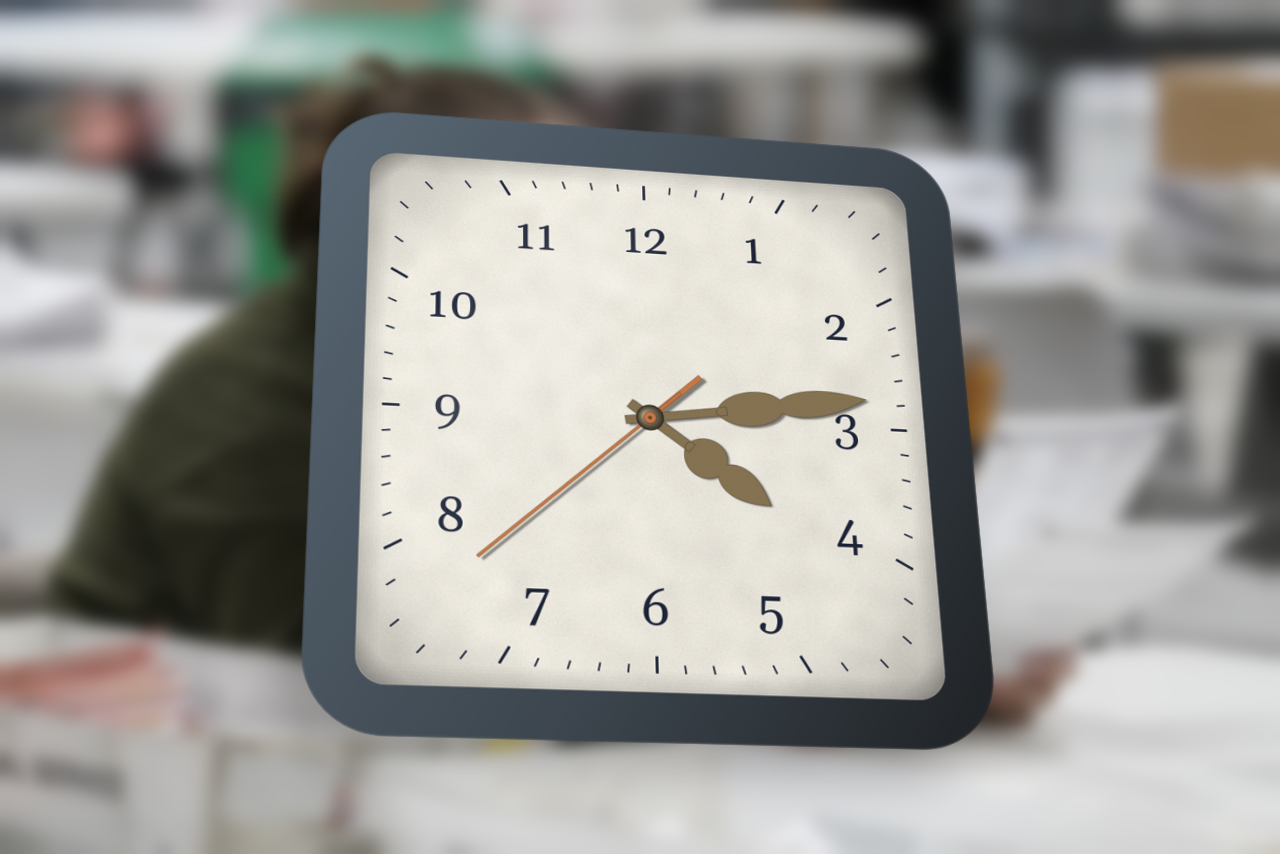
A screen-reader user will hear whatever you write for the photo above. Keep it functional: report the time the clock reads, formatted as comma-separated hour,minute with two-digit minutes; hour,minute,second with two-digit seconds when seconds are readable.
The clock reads 4,13,38
